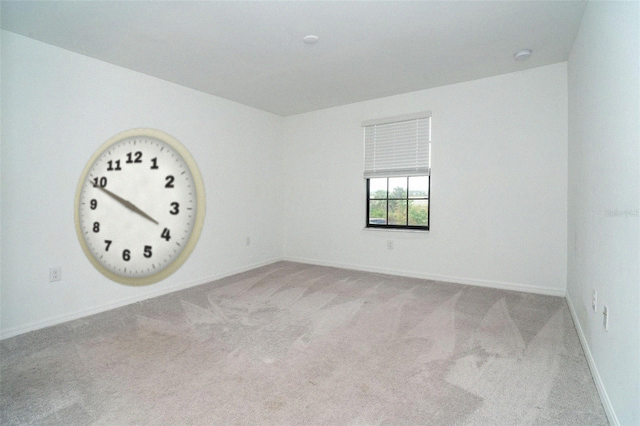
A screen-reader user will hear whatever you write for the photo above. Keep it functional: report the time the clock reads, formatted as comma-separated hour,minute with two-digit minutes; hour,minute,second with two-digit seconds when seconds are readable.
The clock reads 3,49
